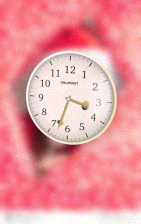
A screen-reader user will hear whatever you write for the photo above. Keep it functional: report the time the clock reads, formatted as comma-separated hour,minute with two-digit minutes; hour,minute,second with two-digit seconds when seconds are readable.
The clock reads 3,33
